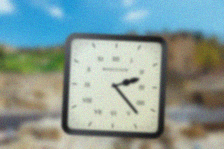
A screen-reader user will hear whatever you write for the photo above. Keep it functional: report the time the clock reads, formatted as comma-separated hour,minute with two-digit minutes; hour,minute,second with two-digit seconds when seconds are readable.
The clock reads 2,23
